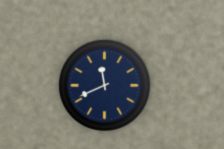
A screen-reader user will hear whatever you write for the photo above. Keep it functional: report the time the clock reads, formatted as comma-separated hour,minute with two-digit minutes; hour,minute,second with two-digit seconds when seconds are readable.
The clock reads 11,41
